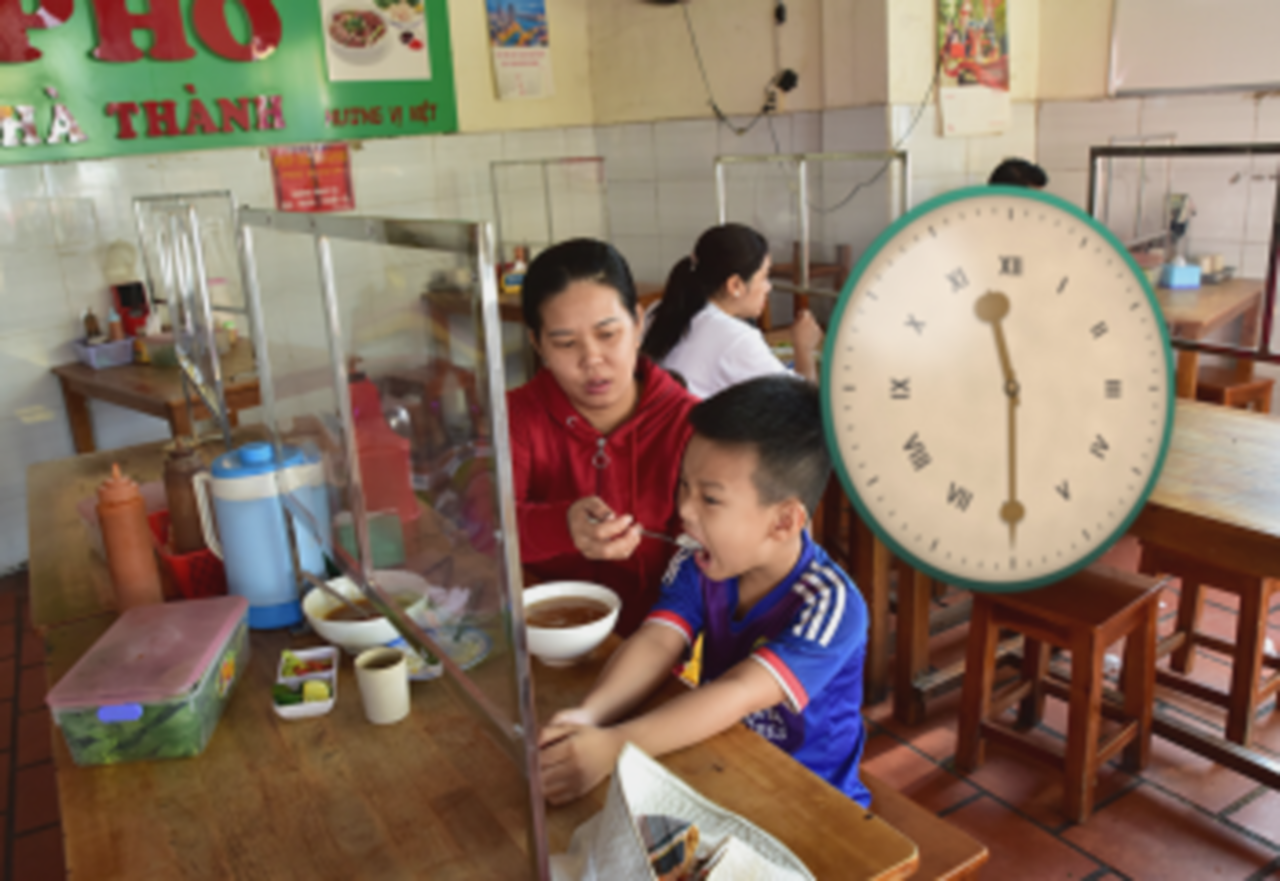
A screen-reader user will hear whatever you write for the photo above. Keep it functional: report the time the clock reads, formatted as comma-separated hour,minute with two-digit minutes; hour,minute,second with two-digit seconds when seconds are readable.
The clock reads 11,30
